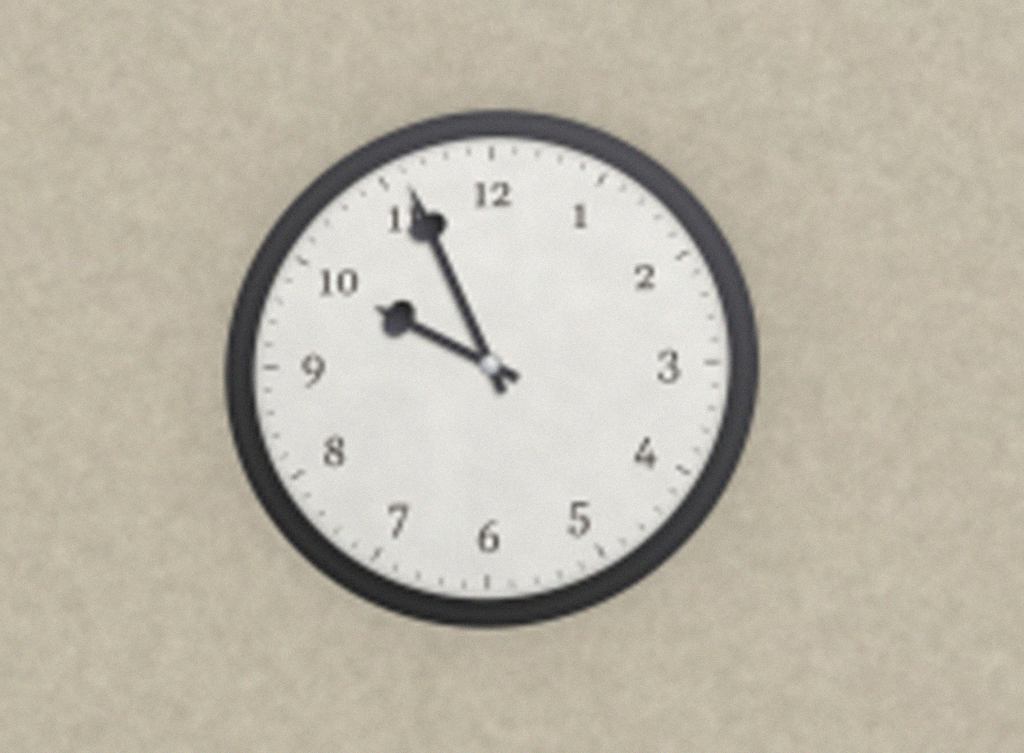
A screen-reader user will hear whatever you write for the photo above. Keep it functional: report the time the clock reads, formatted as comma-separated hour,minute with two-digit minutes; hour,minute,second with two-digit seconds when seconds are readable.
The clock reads 9,56
